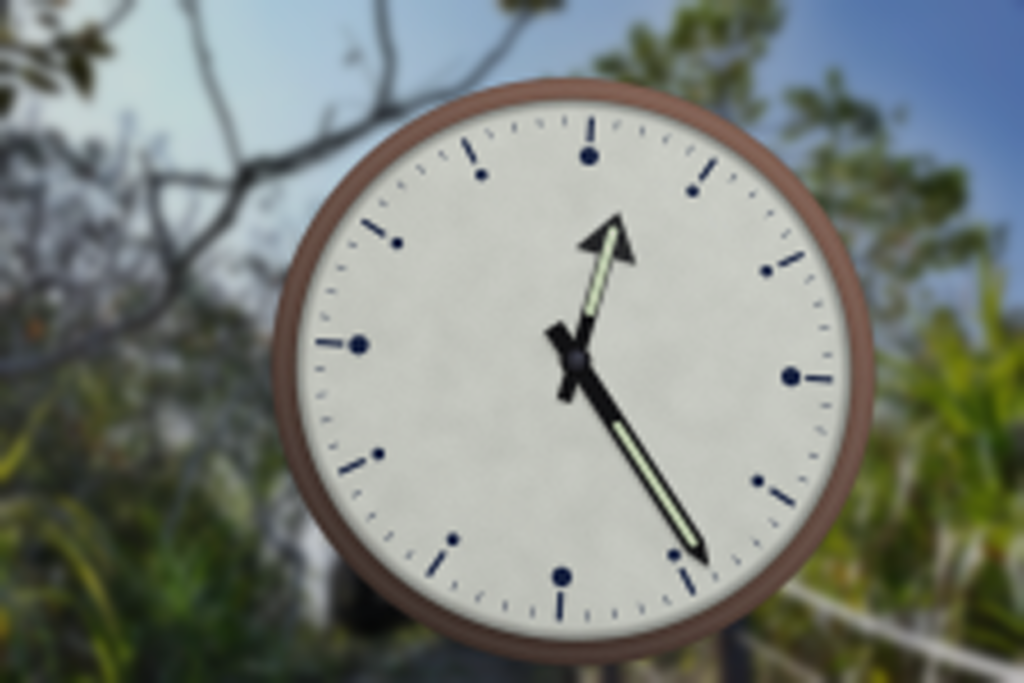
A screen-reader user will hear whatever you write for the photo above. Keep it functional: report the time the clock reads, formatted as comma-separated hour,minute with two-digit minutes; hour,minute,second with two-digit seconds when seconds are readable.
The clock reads 12,24
